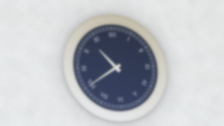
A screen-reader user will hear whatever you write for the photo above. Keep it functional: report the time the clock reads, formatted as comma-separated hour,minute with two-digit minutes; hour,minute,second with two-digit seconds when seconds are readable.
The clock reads 10,40
